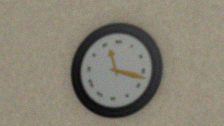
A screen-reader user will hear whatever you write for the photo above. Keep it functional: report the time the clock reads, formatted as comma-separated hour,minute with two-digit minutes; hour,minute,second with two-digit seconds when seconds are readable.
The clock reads 11,17
